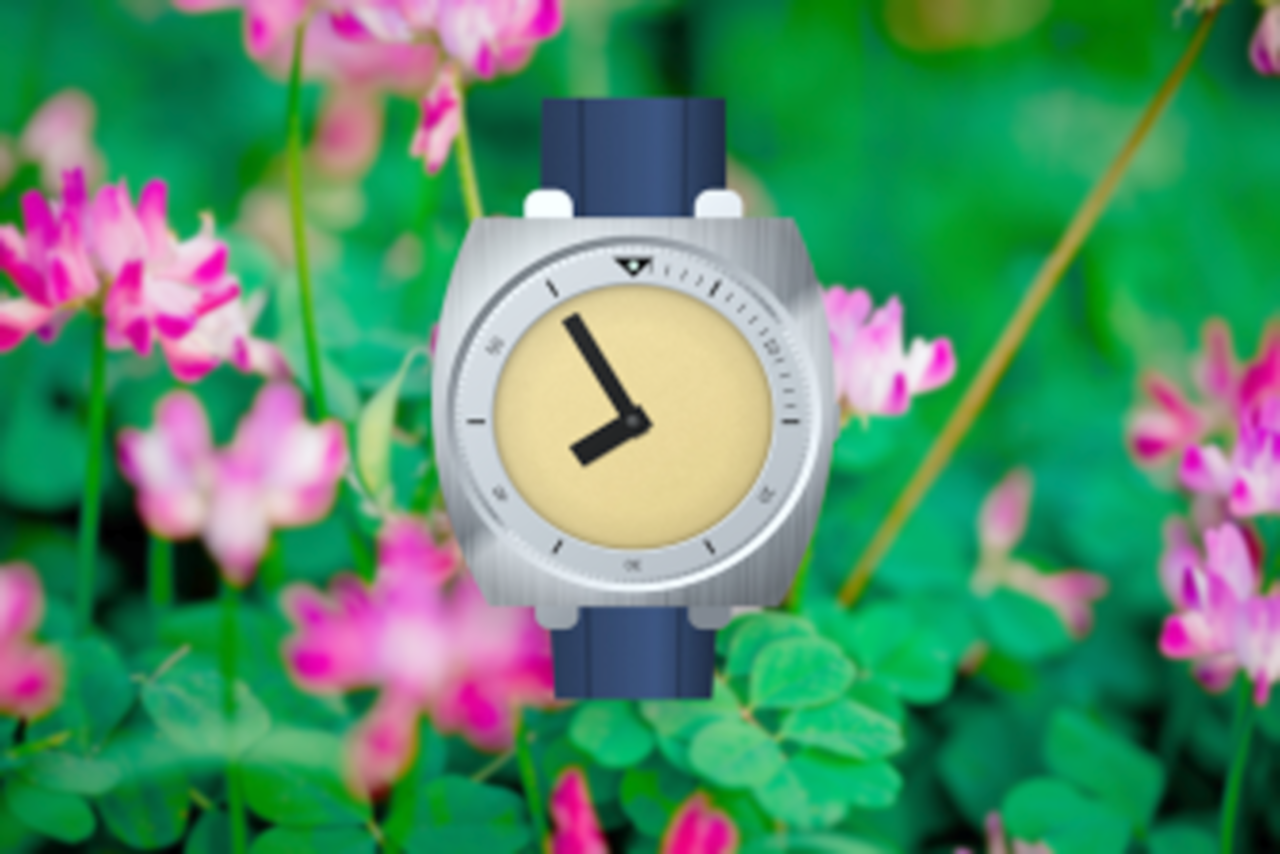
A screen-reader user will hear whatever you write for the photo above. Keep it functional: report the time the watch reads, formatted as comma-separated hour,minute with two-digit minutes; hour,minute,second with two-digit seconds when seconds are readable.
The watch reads 7,55
